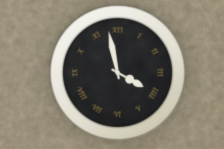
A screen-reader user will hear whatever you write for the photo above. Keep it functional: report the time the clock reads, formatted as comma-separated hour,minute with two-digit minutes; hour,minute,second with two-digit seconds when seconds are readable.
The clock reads 3,58
